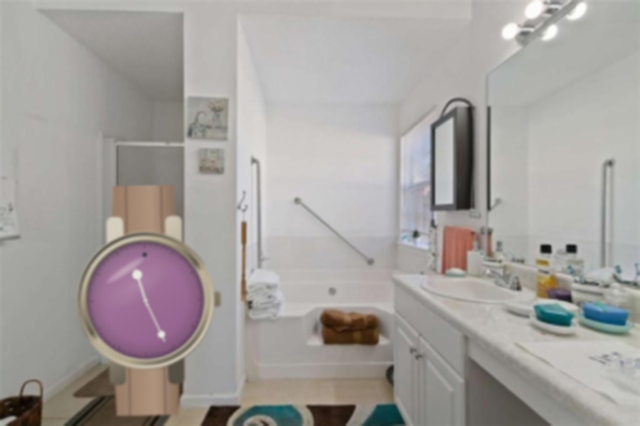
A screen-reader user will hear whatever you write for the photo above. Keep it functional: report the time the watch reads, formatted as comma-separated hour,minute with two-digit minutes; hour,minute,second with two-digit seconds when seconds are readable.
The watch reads 11,26
